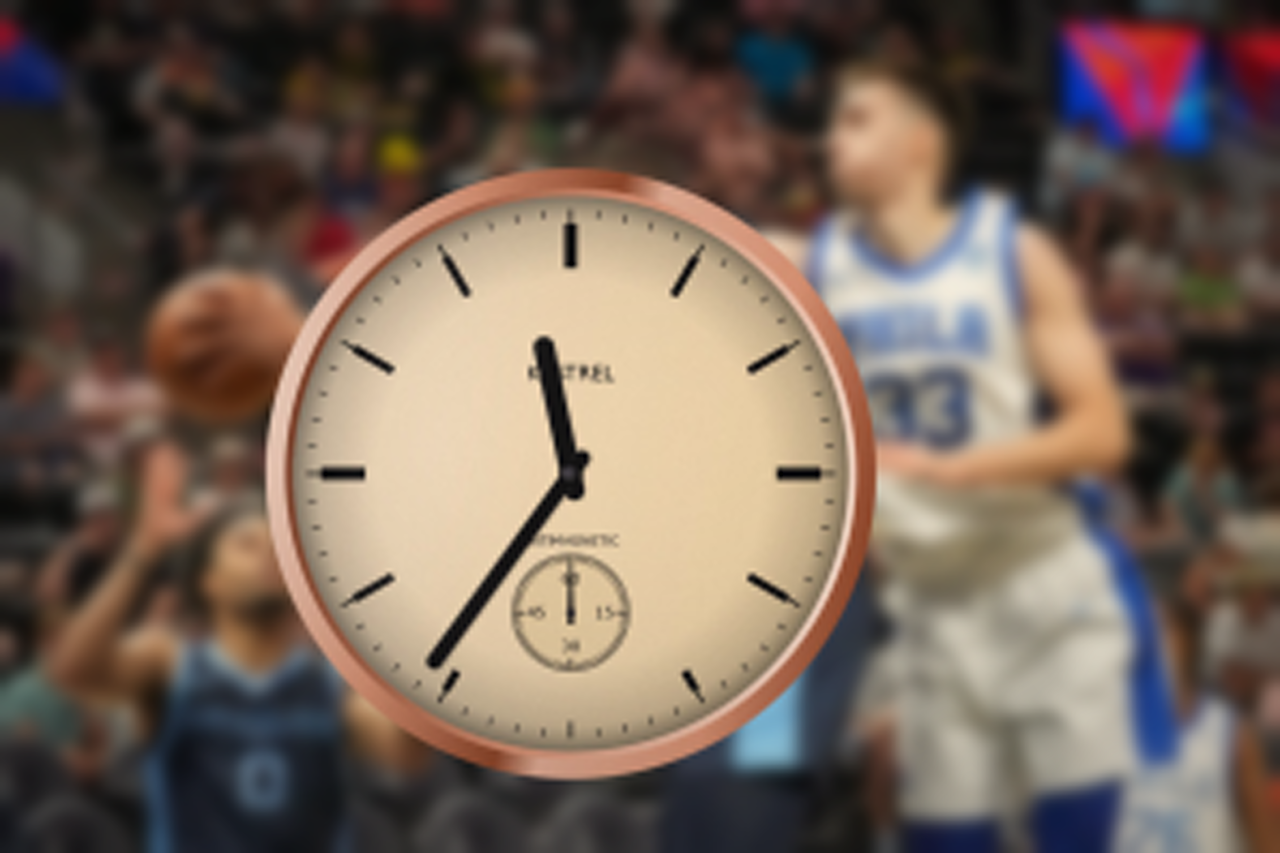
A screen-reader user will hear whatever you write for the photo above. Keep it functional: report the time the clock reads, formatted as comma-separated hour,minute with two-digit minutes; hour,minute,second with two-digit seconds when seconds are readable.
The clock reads 11,36
